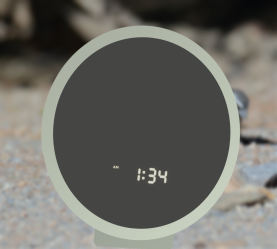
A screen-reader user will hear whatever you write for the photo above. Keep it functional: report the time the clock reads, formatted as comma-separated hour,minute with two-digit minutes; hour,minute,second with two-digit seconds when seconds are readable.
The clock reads 1,34
